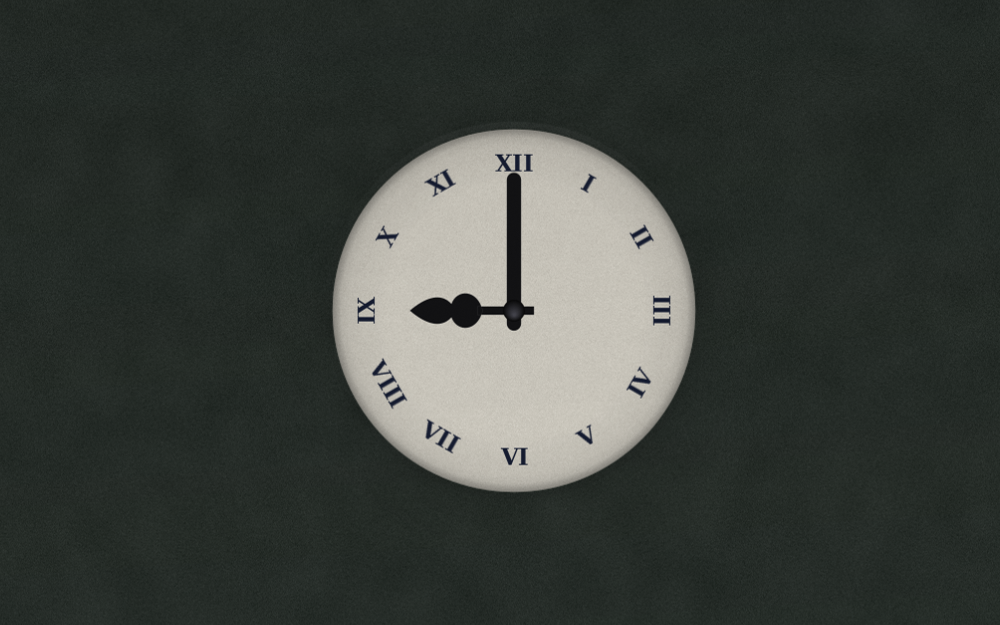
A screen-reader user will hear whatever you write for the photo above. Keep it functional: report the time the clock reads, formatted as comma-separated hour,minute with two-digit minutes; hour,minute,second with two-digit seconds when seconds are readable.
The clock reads 9,00
